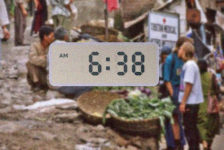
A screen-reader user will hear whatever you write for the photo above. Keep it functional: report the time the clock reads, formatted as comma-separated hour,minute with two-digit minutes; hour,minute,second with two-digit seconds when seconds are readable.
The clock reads 6,38
